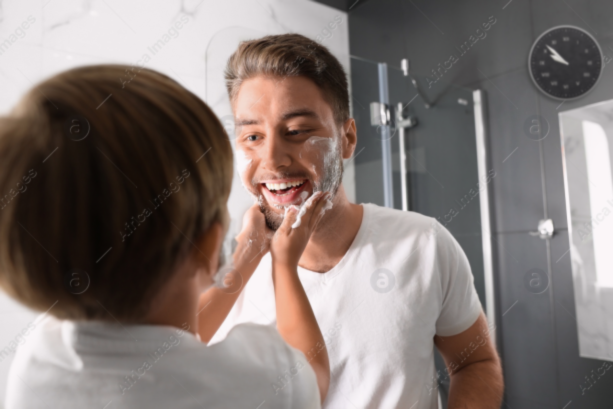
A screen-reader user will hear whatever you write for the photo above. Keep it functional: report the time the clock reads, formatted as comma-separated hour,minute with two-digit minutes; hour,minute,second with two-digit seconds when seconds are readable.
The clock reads 9,52
